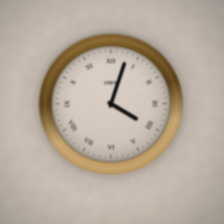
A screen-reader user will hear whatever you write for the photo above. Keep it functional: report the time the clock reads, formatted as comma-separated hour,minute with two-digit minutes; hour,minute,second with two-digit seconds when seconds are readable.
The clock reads 4,03
